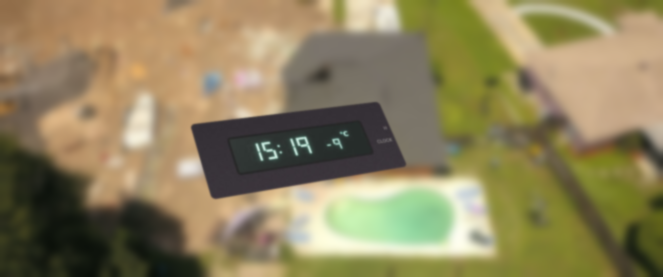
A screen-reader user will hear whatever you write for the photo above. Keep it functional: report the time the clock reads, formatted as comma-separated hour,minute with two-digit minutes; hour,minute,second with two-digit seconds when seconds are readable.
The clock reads 15,19
